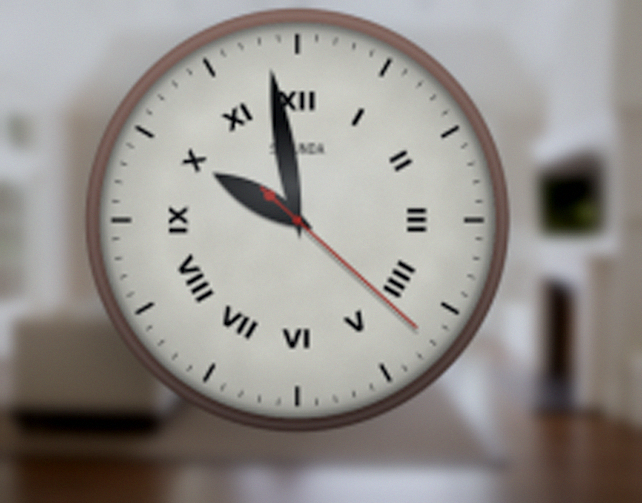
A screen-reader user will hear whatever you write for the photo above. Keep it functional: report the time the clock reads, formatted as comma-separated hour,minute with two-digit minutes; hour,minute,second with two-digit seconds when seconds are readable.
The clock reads 9,58,22
